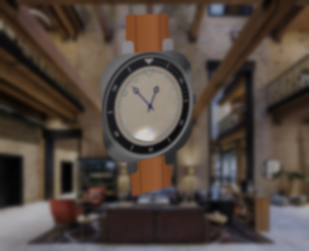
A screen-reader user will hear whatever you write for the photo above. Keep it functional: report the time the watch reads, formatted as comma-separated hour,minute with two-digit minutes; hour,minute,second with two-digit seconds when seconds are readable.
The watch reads 12,53
